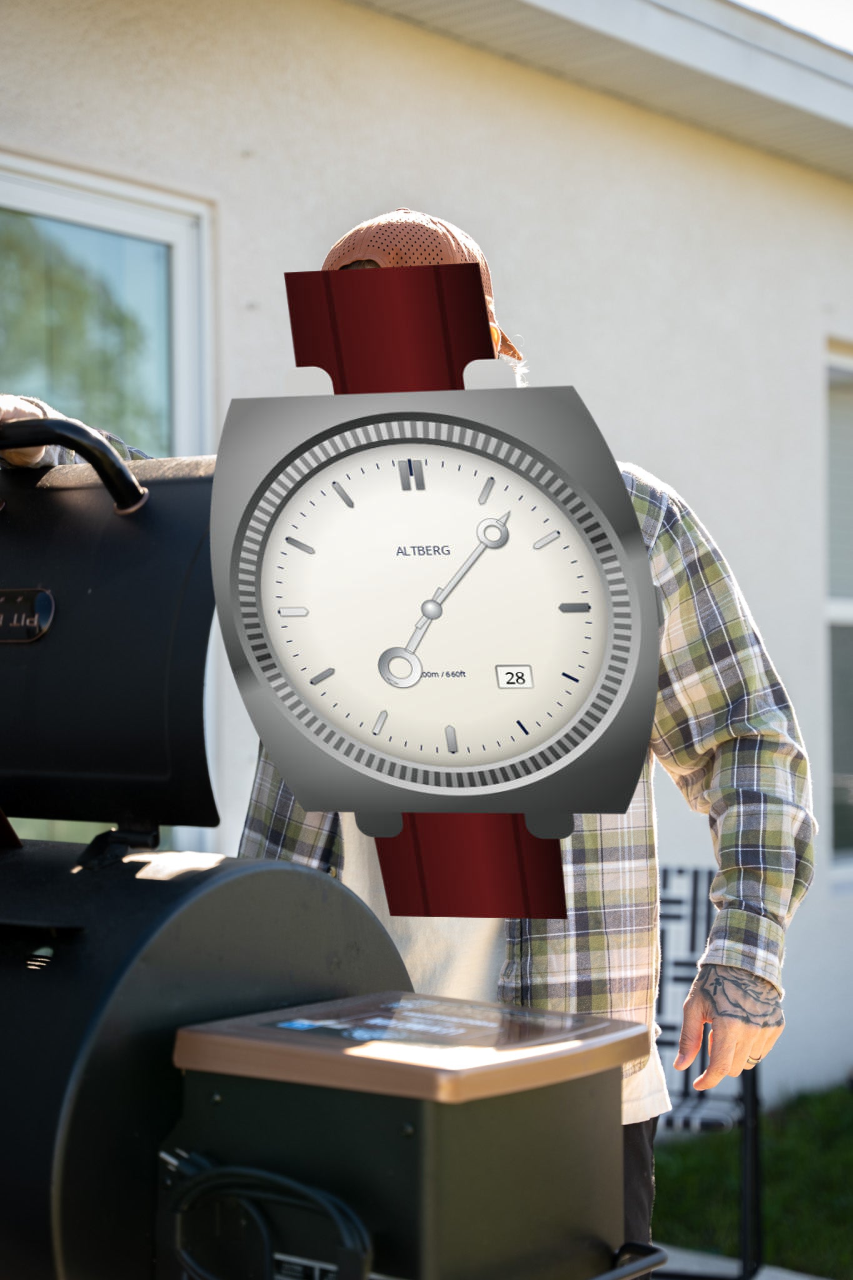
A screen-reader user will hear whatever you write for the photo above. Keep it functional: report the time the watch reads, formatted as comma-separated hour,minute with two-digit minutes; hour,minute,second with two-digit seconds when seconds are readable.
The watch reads 7,07
